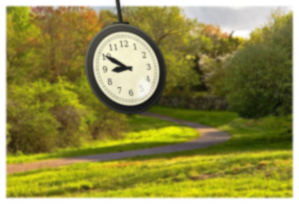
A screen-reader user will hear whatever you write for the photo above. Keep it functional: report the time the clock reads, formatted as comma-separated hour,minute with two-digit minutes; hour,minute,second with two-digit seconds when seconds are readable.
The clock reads 8,50
